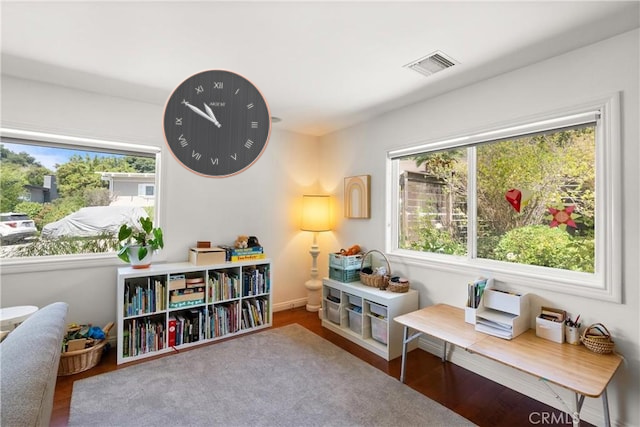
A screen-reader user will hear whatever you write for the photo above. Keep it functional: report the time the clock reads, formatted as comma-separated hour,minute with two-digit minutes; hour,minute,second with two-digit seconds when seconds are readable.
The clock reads 10,50
